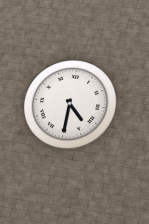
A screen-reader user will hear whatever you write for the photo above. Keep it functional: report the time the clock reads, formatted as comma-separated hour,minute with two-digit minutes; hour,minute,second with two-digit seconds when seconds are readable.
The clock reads 4,30
